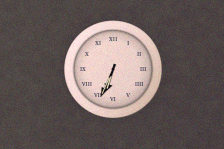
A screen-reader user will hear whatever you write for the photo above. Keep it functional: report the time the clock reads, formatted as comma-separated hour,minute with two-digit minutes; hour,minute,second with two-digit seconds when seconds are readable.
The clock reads 6,34
